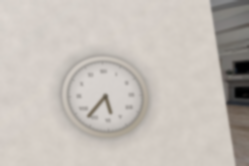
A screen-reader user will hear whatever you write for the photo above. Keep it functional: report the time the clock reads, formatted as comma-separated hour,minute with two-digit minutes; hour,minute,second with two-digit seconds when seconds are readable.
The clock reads 5,37
